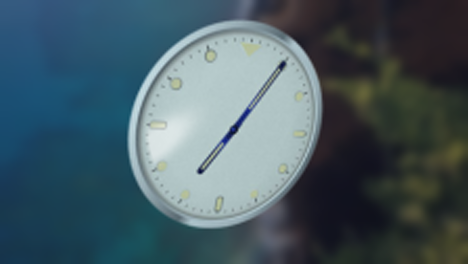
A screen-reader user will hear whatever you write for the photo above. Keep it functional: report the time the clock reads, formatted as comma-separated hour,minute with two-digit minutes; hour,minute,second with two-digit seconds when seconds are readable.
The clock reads 7,05
